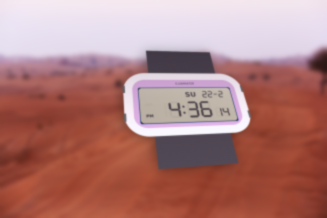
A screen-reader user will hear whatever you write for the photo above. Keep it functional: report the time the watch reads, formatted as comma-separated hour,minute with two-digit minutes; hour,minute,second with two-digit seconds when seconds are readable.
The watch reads 4,36,14
